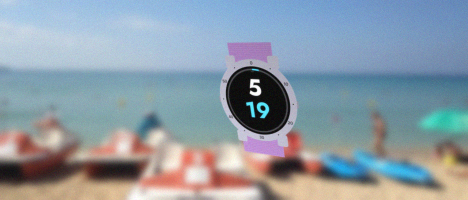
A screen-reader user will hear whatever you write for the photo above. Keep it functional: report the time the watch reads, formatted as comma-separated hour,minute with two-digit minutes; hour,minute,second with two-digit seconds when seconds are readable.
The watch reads 5,19
